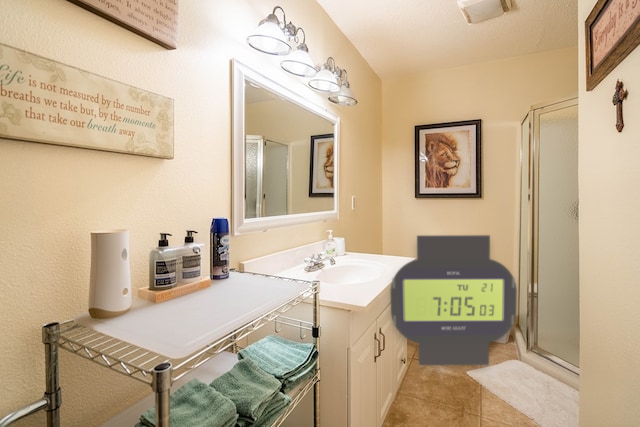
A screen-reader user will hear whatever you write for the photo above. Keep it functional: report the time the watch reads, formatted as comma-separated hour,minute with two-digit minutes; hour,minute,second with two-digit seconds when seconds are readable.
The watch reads 7,05,03
